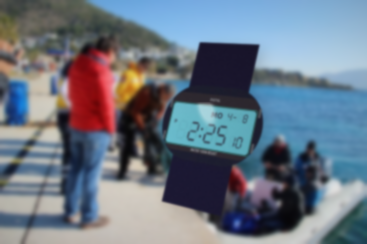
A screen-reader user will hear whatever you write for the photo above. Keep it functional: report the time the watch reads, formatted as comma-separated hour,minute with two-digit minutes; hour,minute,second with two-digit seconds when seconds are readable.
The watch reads 2,25
